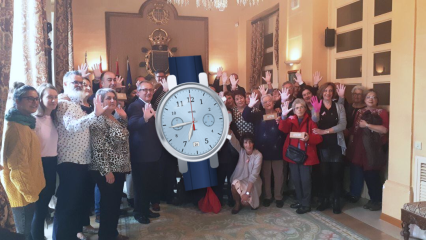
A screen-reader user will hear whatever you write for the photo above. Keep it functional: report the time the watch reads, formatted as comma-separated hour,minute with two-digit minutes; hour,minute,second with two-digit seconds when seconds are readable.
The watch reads 6,44
